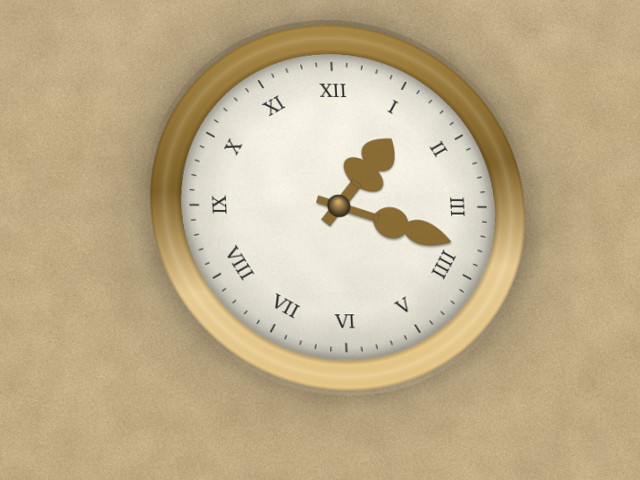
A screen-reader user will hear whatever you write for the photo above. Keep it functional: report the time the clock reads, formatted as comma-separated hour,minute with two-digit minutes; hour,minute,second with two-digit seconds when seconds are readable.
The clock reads 1,18
